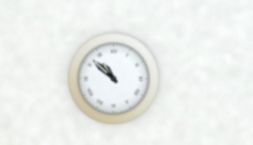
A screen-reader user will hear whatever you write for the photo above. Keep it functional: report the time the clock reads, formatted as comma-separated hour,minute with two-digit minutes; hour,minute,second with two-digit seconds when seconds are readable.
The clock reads 10,52
